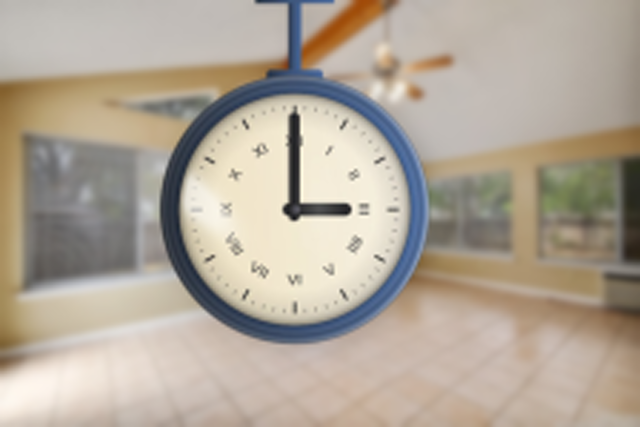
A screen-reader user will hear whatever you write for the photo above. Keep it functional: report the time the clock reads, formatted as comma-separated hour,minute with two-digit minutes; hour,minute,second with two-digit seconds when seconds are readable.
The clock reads 3,00
